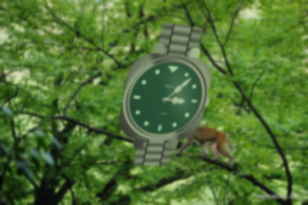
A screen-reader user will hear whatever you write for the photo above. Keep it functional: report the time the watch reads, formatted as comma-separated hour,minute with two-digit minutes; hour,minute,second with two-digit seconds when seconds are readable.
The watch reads 3,07
